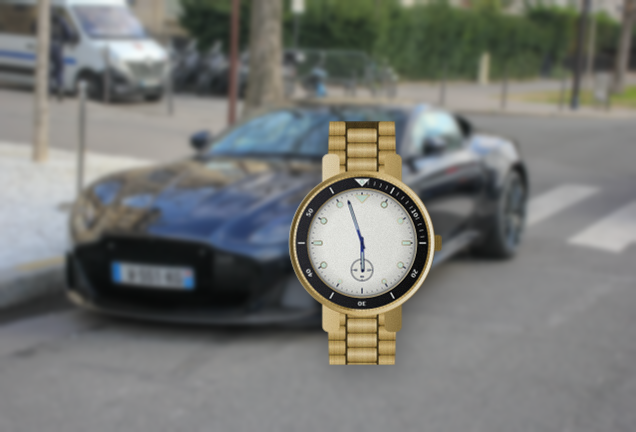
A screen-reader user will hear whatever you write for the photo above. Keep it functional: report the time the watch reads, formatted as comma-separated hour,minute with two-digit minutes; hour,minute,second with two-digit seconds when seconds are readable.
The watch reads 5,57
